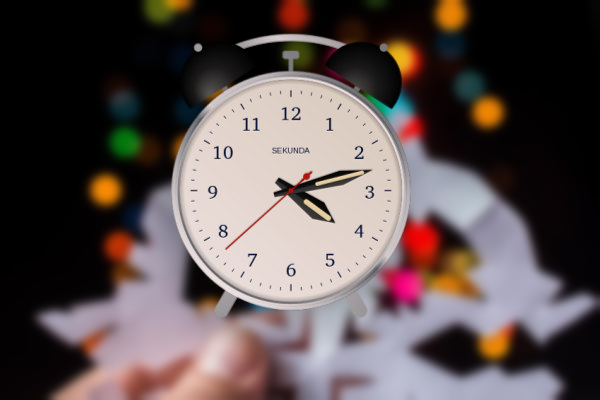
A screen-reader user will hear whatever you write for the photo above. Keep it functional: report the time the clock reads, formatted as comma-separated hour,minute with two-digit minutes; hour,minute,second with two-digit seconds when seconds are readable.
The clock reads 4,12,38
